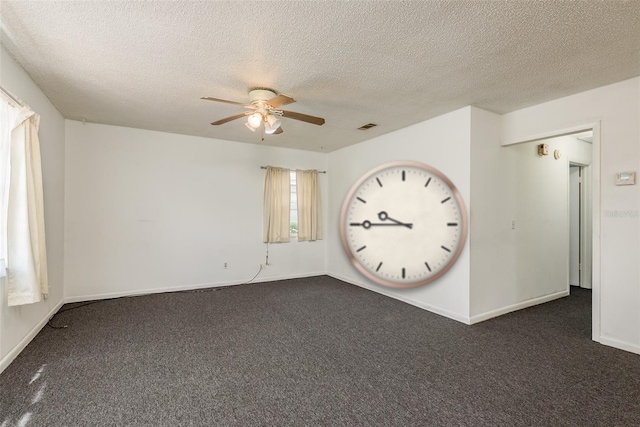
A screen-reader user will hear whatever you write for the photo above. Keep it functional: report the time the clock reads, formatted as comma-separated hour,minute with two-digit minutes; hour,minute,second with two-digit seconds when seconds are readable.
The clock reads 9,45
